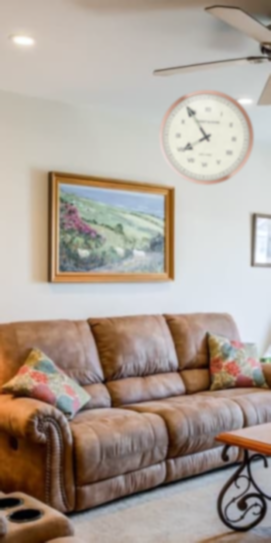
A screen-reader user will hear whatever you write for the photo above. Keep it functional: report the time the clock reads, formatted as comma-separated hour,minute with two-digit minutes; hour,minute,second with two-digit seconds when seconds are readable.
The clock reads 7,54
